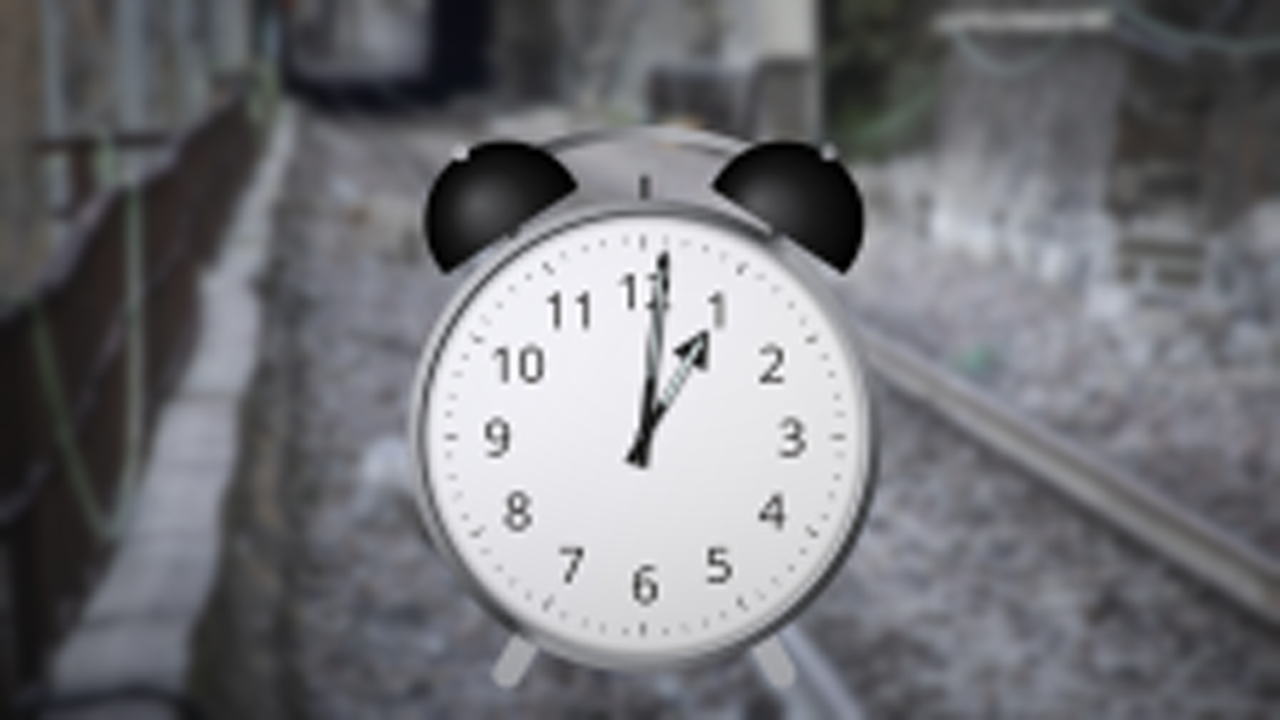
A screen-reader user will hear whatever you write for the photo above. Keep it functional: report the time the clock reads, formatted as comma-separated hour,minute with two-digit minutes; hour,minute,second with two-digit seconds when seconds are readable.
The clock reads 1,01
